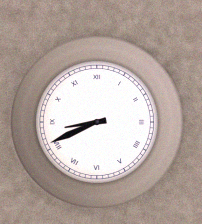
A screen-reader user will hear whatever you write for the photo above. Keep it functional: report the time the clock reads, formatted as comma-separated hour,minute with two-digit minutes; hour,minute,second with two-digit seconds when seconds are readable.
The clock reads 8,41
